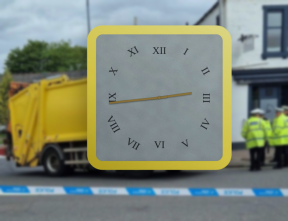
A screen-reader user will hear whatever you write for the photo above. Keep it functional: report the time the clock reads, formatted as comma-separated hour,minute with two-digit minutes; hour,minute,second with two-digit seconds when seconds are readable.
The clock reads 2,44
